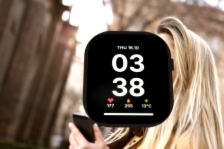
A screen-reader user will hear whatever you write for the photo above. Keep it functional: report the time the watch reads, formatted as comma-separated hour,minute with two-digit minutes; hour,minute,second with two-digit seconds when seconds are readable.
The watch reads 3,38
